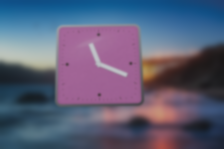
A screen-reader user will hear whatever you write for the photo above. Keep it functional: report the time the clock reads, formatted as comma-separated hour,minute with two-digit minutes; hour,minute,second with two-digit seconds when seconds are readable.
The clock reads 11,19
